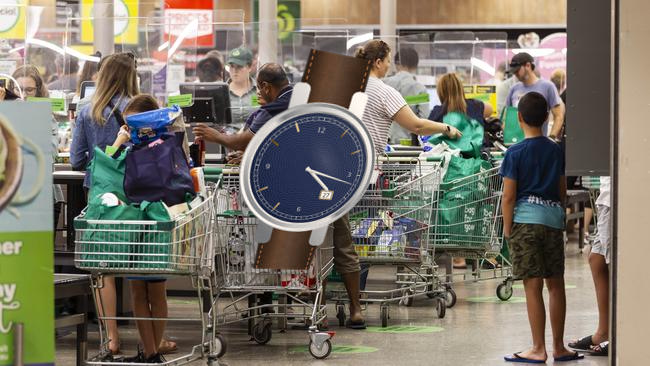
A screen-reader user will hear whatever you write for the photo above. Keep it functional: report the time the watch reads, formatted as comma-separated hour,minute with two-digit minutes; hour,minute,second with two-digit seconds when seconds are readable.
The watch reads 4,17
